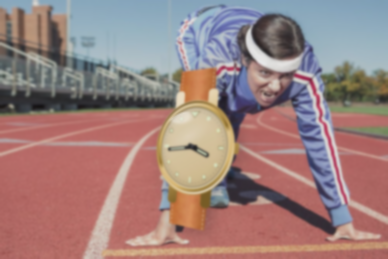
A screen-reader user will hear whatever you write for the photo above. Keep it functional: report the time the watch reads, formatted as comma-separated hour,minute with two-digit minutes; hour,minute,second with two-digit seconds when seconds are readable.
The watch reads 3,44
